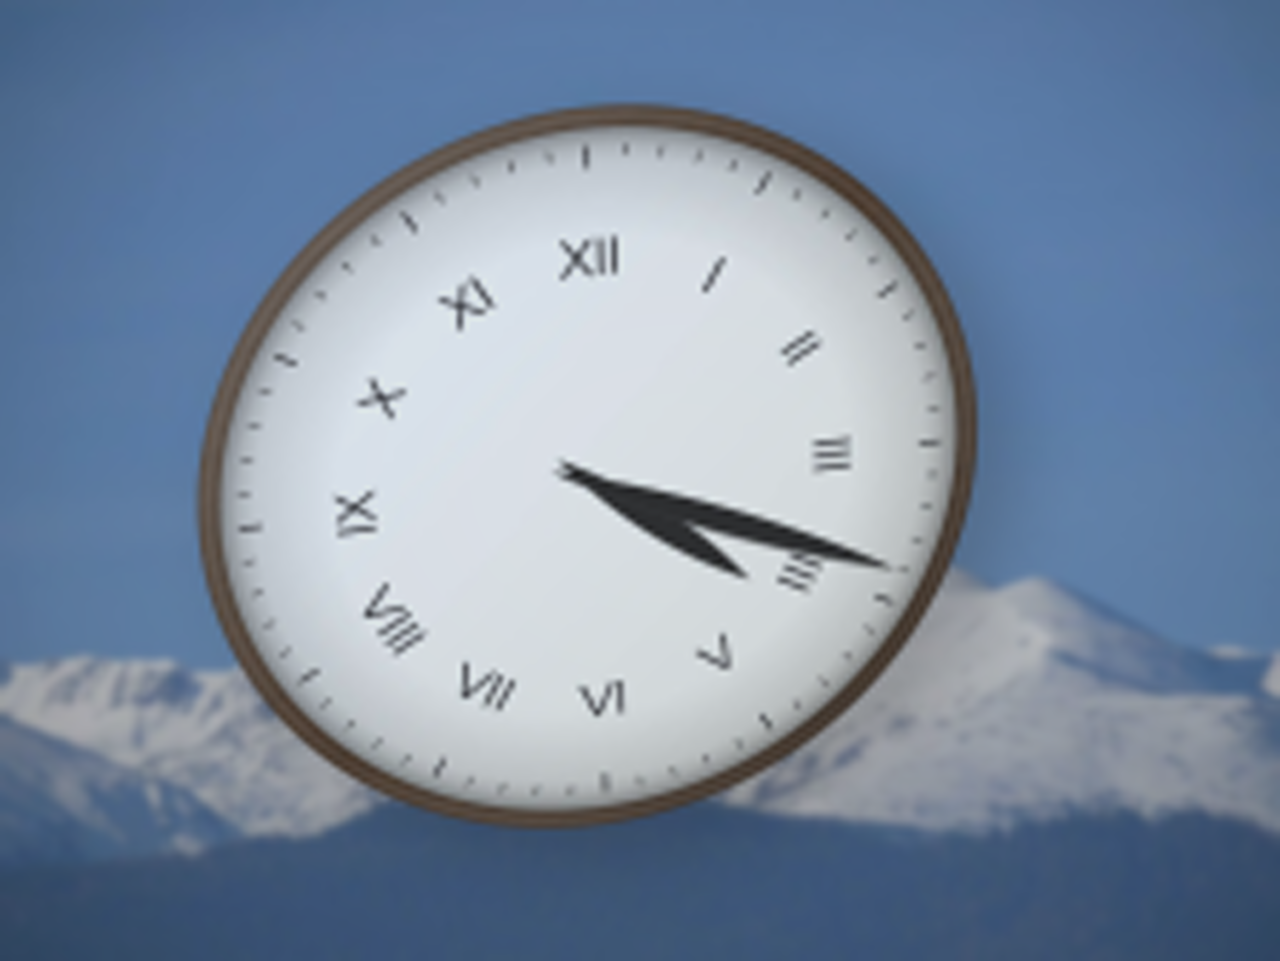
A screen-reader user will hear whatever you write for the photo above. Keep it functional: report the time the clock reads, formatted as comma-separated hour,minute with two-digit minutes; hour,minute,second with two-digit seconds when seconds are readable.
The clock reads 4,19
